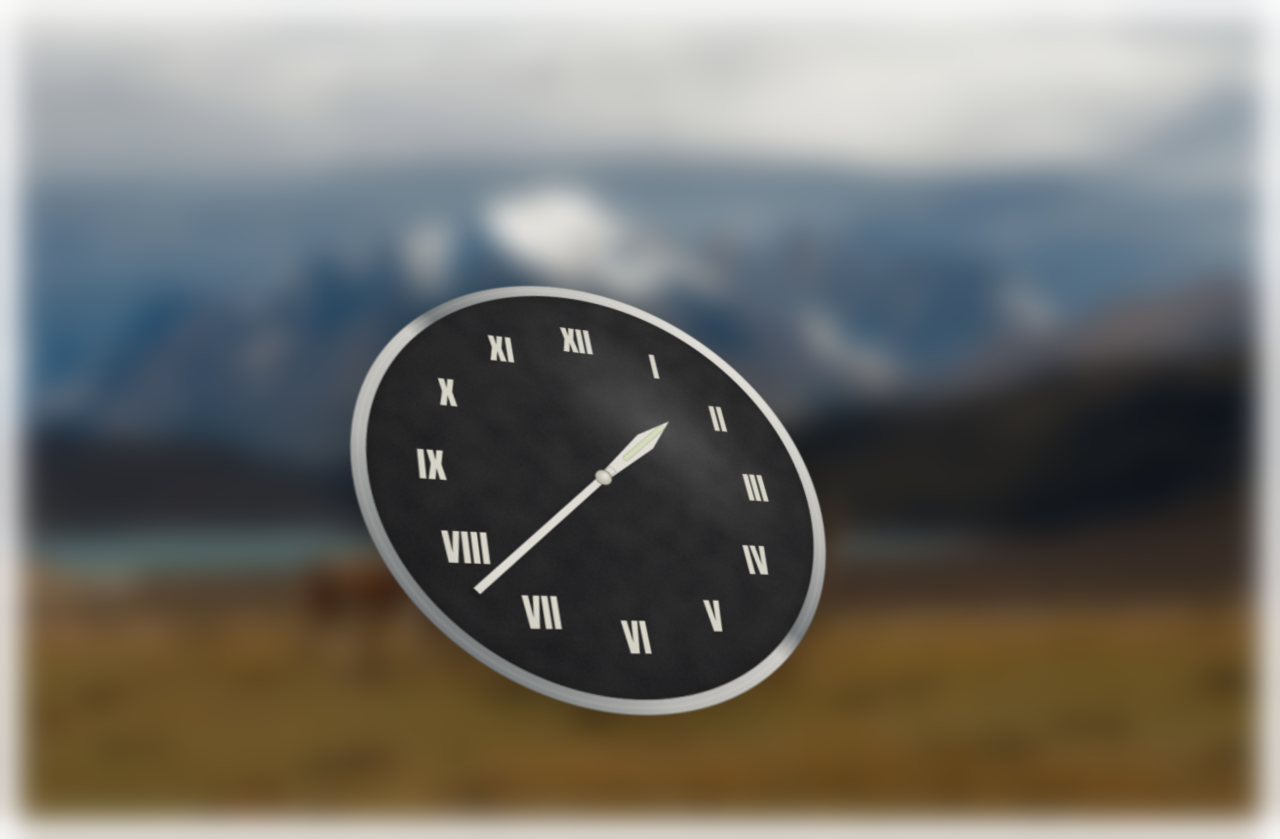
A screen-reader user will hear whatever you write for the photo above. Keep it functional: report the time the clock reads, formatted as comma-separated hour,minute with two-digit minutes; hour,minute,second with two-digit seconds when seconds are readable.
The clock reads 1,38
